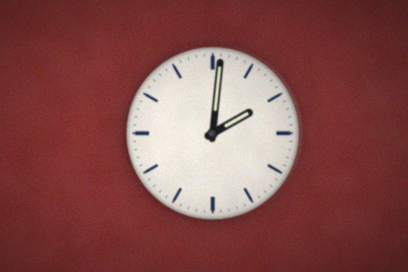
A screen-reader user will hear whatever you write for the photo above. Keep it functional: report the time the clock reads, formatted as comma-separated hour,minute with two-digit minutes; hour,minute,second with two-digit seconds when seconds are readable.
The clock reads 2,01
